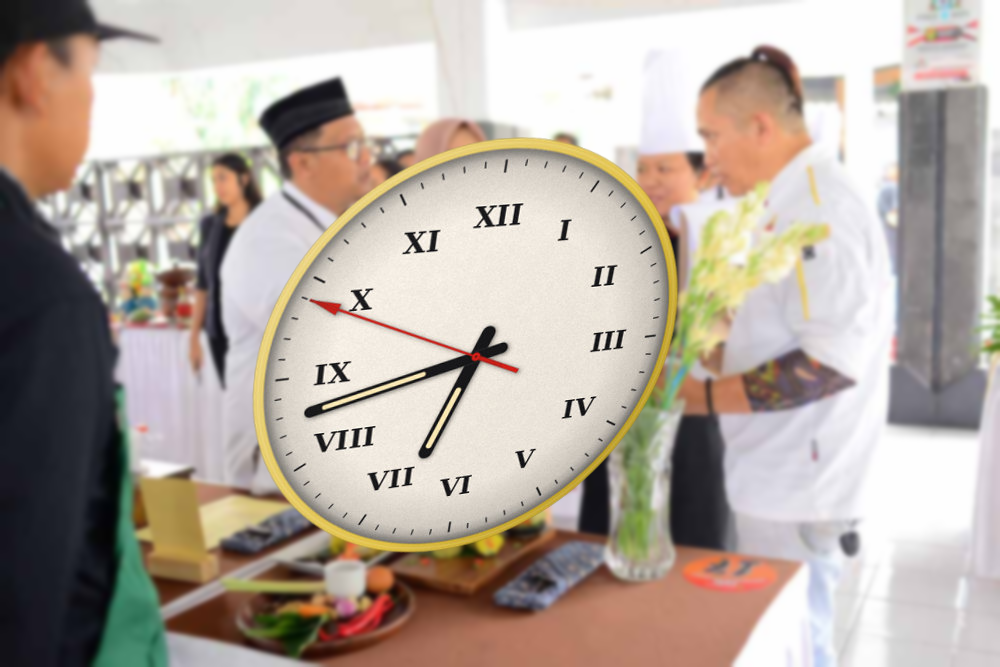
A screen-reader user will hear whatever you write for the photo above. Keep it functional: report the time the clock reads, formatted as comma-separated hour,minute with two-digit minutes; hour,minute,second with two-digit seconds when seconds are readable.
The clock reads 6,42,49
